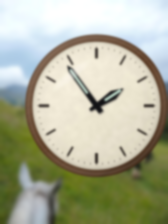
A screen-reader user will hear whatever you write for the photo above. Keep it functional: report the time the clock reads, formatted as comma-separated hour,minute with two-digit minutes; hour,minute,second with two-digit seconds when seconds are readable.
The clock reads 1,54
